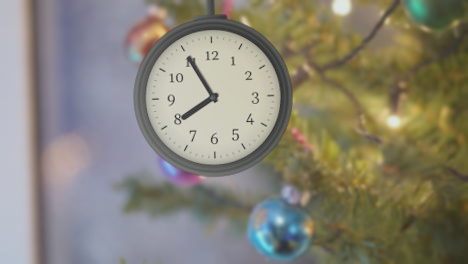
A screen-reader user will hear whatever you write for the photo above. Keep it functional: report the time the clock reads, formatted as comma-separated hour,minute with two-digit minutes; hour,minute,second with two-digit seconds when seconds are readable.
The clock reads 7,55
